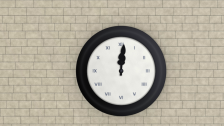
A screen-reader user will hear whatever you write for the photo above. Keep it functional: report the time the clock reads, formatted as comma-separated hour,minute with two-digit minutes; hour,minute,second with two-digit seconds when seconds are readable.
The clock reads 12,01
